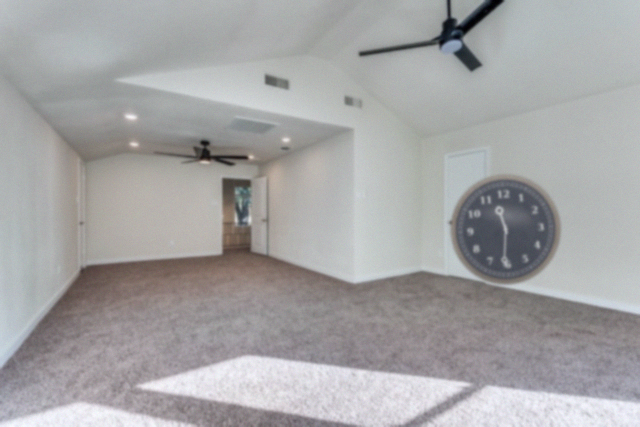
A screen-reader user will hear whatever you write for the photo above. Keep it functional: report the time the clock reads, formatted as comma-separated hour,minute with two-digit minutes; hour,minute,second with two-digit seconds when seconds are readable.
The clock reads 11,31
